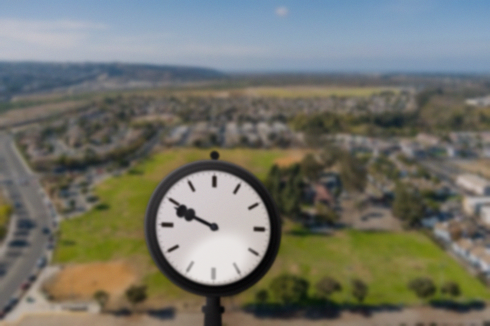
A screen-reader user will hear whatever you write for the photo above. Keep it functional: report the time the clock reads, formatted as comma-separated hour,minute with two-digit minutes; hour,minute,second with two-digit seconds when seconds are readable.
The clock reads 9,49
